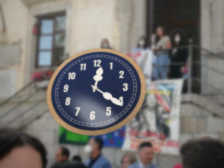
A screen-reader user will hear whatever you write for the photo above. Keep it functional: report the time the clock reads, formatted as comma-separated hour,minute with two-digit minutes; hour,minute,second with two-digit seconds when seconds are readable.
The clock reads 12,21
